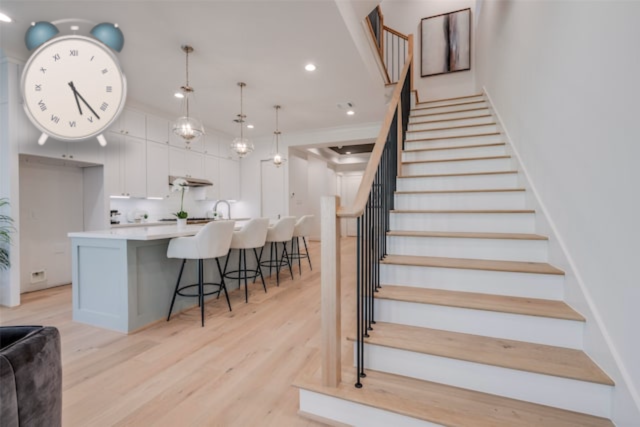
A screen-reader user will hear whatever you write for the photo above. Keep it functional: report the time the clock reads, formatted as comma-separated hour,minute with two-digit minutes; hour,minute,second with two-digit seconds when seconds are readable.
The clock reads 5,23
